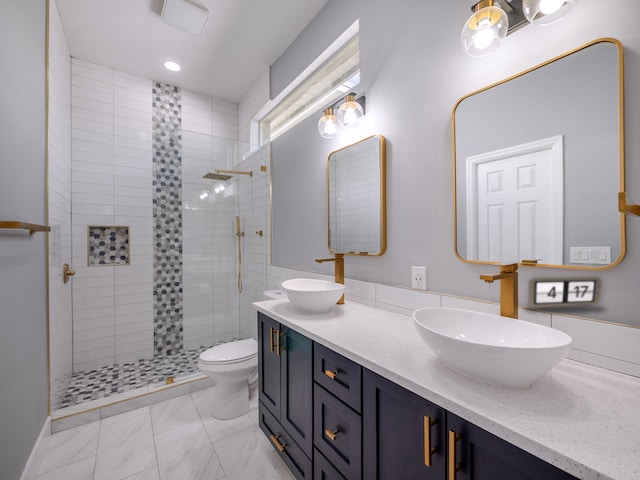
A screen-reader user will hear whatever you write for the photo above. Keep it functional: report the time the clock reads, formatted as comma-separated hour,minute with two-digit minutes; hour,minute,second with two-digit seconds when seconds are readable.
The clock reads 4,17
